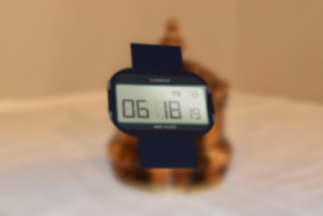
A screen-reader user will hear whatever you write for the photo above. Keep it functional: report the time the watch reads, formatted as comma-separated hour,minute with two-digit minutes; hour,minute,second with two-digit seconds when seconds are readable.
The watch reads 6,18,19
